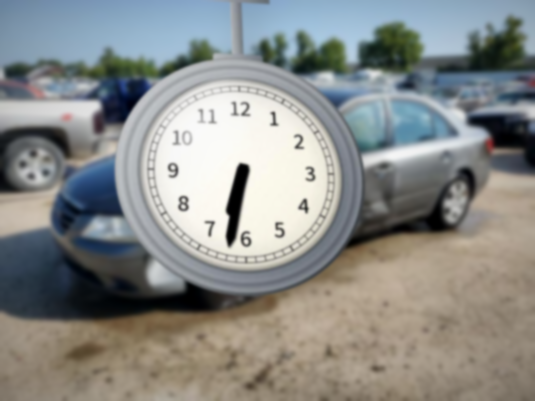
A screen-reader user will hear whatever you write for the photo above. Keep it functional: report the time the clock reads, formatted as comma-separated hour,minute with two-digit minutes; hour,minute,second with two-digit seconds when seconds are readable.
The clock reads 6,32
